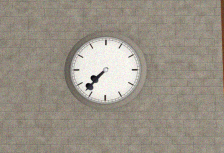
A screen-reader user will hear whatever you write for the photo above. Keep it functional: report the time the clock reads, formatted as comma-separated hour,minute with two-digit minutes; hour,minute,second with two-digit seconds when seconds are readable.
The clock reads 7,37
